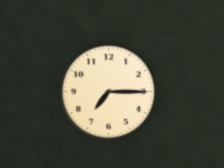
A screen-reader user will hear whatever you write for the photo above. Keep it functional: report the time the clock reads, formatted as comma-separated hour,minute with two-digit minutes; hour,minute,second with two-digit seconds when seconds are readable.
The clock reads 7,15
